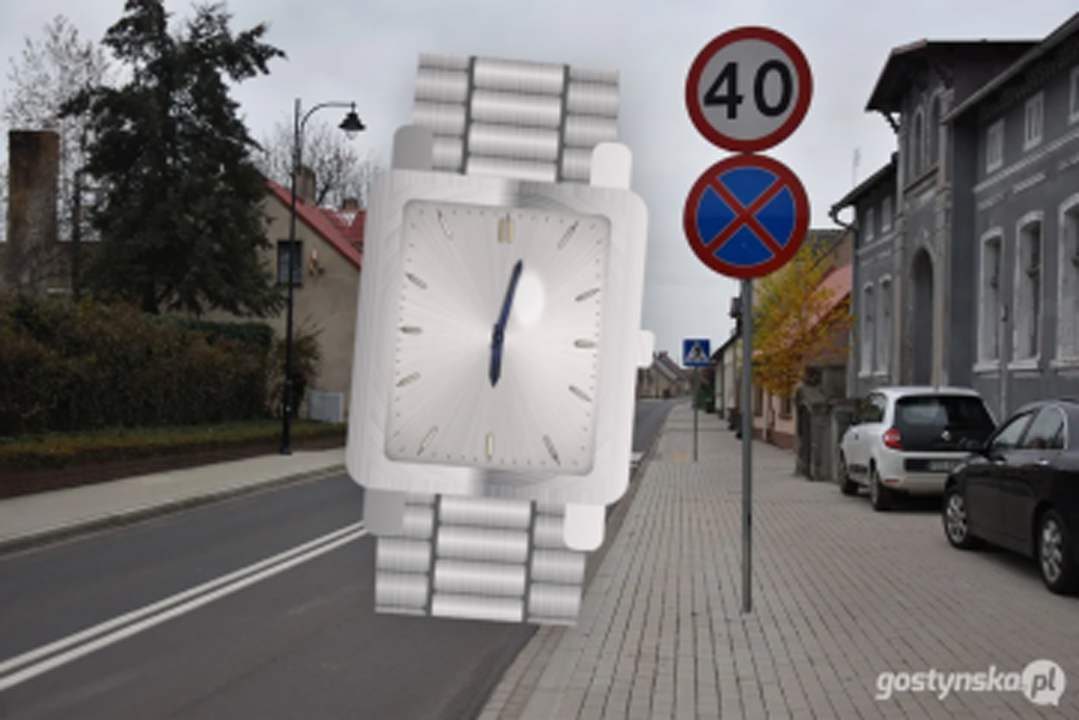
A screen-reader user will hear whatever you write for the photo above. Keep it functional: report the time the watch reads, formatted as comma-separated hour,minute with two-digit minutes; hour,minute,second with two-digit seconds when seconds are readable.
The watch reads 6,02
